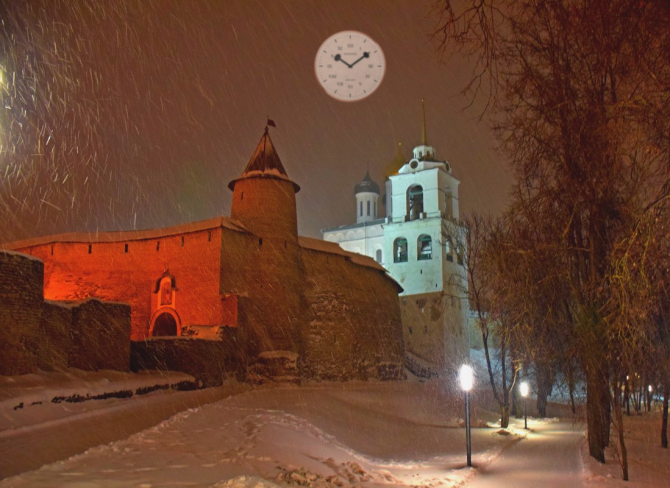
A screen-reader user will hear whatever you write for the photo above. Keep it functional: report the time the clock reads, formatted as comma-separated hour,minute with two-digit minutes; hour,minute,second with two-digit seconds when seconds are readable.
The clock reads 10,09
